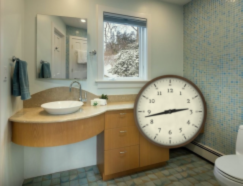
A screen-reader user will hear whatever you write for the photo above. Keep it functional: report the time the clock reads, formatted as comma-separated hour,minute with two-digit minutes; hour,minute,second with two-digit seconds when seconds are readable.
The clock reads 2,43
